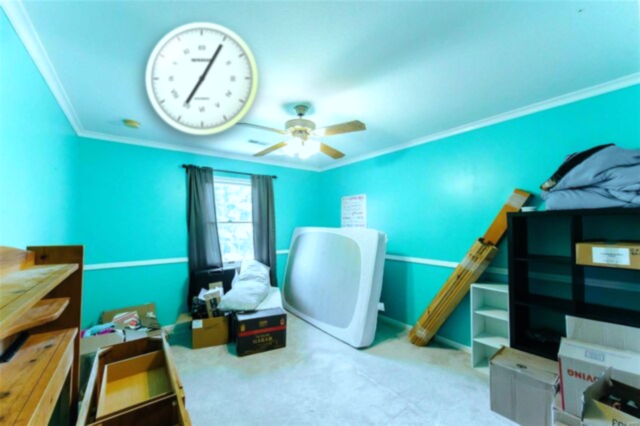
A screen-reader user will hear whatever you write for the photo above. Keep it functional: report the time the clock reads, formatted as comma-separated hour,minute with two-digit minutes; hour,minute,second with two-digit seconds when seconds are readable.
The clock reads 7,05
